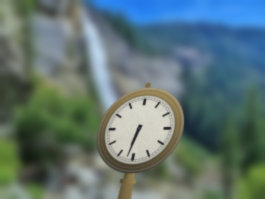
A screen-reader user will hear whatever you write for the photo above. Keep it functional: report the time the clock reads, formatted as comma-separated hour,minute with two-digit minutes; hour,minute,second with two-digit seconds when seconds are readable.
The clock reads 6,32
